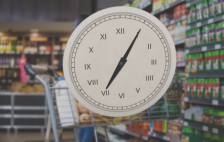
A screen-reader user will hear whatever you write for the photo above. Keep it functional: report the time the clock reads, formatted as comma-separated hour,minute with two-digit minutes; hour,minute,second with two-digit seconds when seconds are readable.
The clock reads 7,05
